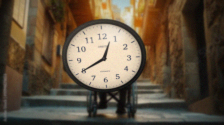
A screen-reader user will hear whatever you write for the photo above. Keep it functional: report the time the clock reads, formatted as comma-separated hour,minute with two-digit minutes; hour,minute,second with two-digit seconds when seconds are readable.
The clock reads 12,40
